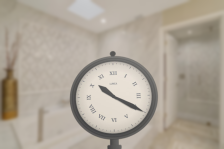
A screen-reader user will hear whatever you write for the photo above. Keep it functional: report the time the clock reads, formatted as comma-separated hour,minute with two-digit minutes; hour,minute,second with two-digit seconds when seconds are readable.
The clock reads 10,20
